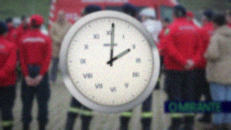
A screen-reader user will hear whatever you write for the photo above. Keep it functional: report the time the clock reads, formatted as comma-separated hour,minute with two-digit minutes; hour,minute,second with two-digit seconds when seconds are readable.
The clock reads 2,01
